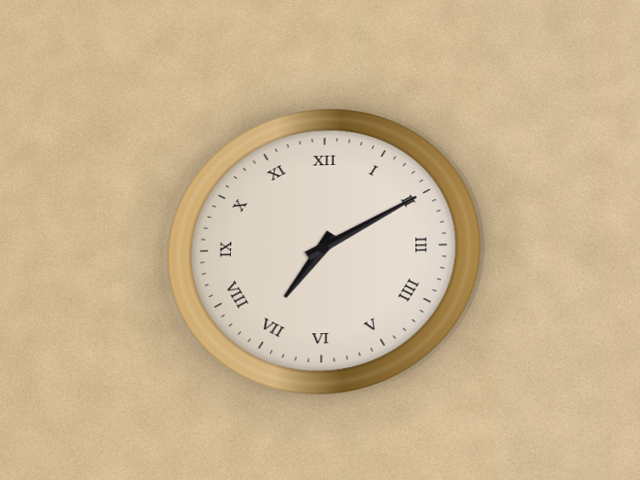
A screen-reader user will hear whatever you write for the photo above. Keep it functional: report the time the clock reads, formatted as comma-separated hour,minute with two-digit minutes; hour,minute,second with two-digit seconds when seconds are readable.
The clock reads 7,10
